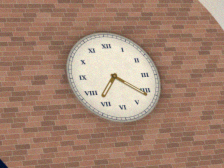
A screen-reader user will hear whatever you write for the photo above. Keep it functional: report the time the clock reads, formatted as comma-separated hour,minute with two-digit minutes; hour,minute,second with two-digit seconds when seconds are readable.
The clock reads 7,21
